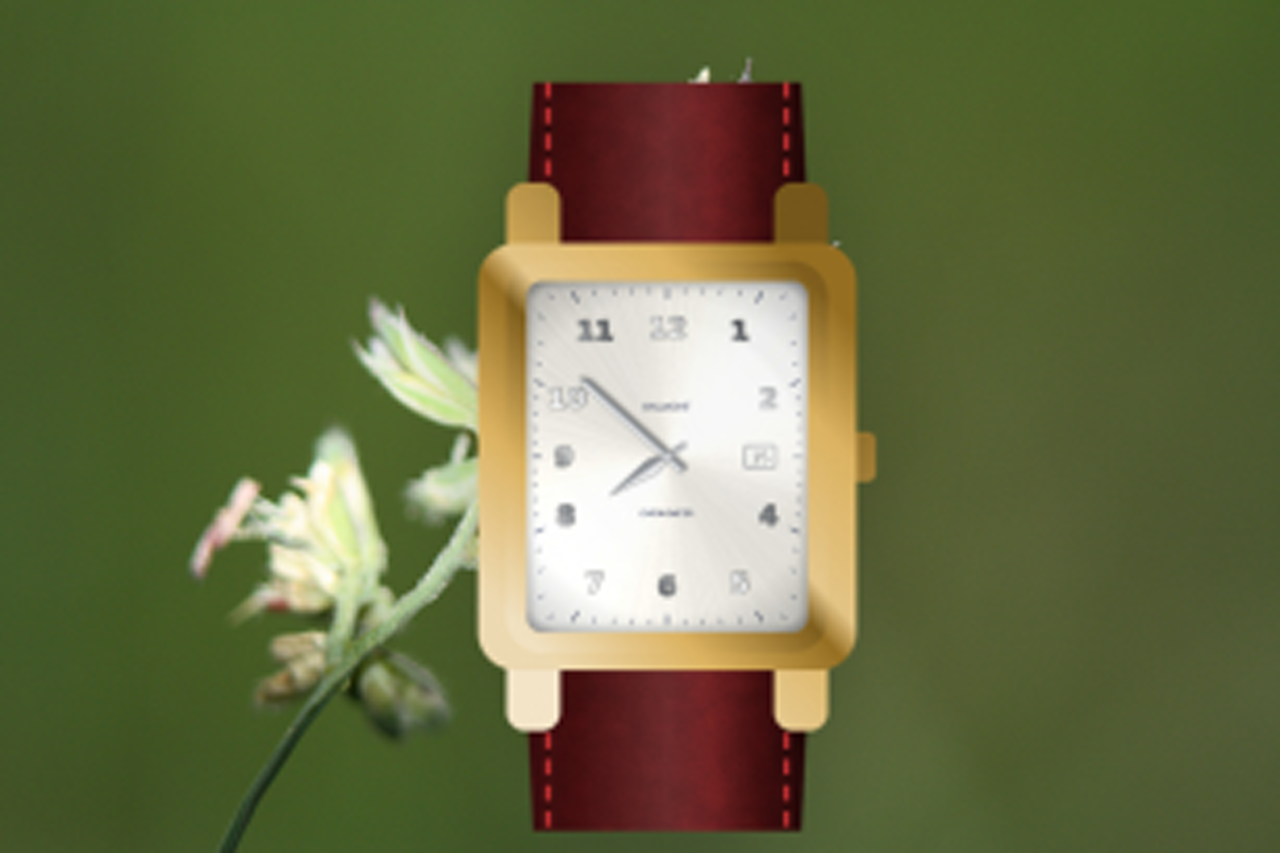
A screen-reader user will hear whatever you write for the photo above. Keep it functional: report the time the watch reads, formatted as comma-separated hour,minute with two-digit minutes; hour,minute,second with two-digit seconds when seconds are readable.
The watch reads 7,52
